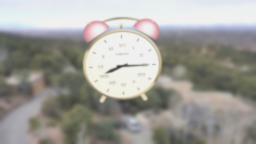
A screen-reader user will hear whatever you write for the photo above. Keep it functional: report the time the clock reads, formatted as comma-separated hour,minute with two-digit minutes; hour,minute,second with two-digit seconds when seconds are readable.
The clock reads 8,15
